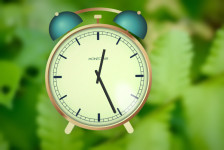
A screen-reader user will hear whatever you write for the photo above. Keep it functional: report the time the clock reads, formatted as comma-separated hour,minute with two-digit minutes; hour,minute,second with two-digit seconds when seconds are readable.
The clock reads 12,26
